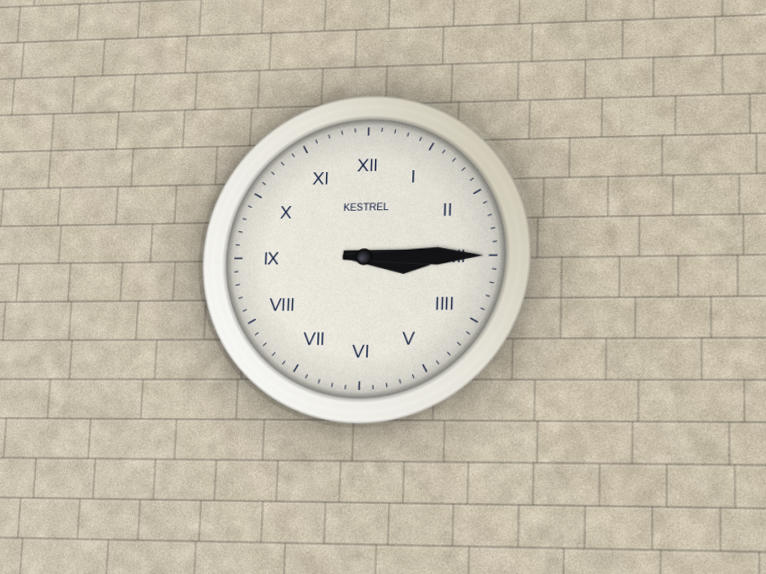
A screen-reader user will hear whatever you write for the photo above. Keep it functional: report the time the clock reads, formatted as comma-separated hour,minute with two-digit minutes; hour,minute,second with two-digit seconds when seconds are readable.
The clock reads 3,15
